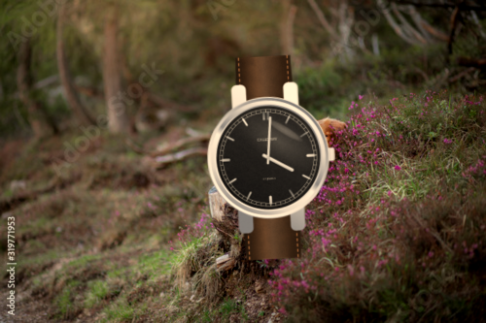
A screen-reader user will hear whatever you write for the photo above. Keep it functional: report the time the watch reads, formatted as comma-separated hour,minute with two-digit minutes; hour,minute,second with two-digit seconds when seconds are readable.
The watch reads 4,01
